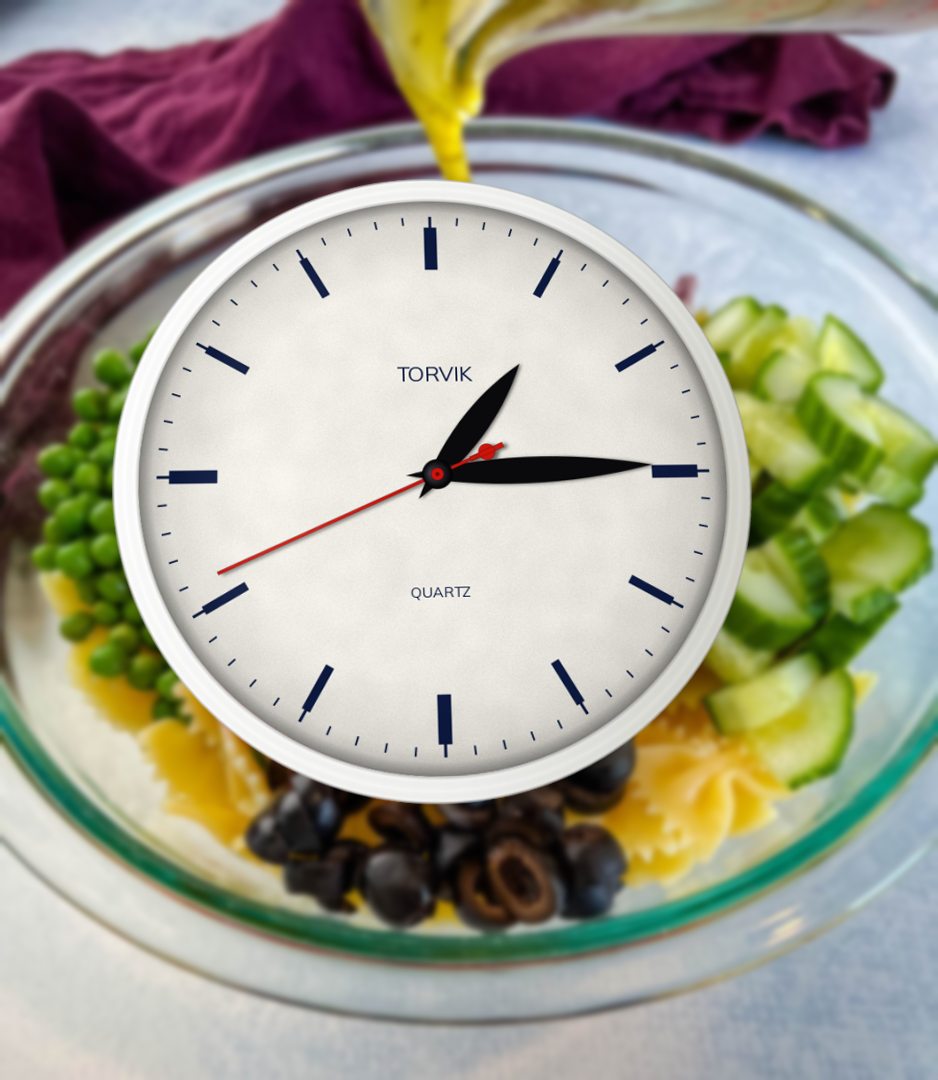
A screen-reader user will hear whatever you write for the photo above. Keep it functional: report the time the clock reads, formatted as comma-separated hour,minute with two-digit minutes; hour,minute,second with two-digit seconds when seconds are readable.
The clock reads 1,14,41
